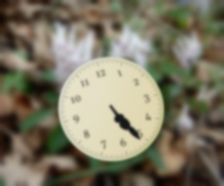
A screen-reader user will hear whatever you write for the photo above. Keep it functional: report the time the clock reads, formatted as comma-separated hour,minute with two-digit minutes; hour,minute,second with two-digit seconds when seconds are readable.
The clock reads 5,26
